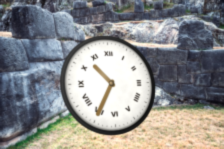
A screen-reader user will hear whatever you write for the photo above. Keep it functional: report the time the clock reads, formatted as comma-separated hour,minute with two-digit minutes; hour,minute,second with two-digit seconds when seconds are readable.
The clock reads 10,35
